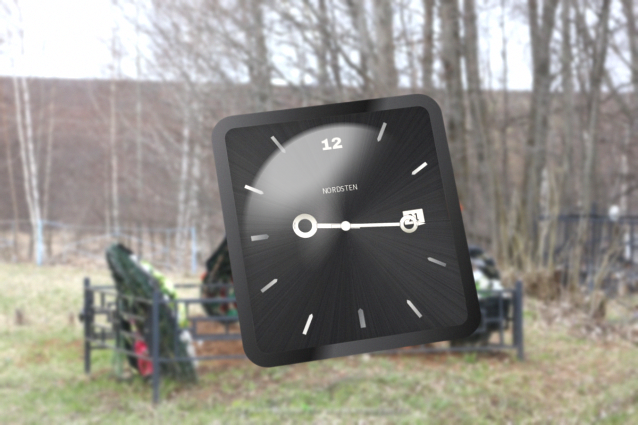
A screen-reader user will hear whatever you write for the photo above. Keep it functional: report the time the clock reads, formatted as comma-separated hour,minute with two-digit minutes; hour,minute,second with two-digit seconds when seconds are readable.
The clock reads 9,16
